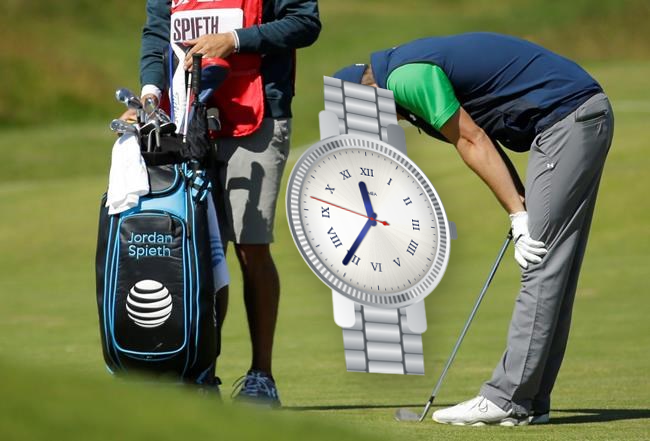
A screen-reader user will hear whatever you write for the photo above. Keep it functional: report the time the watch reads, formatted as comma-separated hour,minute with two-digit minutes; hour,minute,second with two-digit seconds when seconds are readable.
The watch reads 11,35,47
